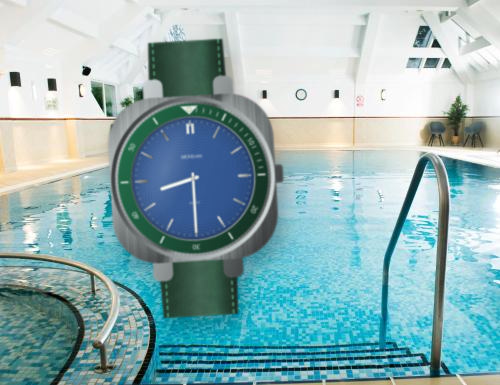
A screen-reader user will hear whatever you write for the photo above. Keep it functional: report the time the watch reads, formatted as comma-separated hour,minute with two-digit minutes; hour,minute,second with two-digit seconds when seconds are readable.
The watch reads 8,30
